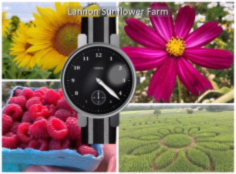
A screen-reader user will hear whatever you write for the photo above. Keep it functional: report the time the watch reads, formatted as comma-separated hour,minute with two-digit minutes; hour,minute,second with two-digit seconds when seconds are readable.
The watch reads 4,22
